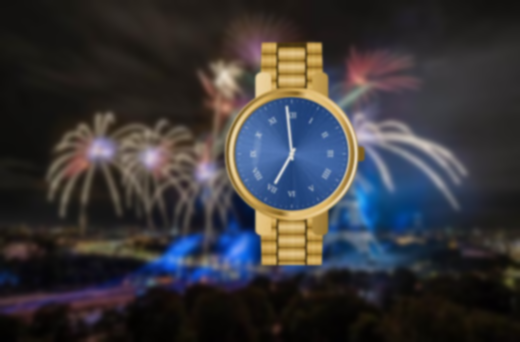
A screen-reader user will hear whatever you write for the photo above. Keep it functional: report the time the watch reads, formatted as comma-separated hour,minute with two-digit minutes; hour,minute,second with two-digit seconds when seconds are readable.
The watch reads 6,59
